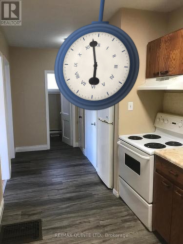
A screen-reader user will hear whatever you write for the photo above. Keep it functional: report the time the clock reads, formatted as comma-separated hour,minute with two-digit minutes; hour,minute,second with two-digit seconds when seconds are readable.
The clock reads 5,58
